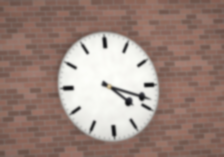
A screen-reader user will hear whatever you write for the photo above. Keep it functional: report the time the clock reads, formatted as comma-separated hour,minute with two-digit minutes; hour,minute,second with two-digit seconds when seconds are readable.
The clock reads 4,18
